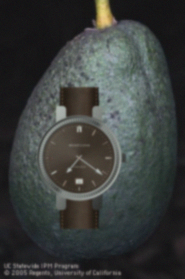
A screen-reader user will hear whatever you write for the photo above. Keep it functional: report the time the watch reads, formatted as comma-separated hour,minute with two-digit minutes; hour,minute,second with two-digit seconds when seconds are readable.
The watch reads 7,21
